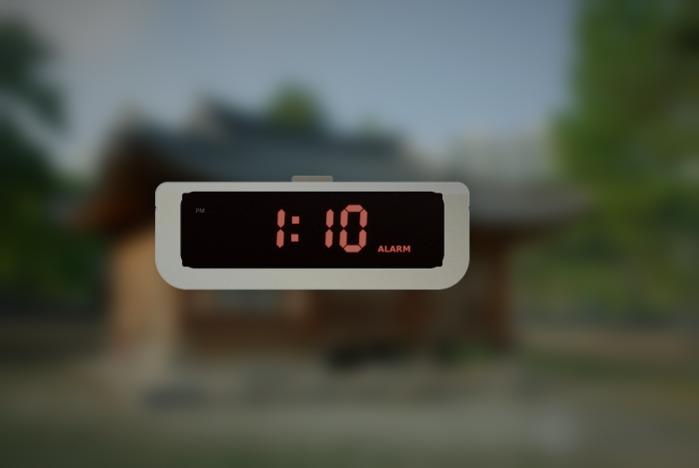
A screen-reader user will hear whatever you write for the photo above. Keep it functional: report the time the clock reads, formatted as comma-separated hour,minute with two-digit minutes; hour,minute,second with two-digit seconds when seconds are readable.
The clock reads 1,10
